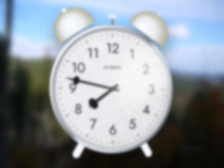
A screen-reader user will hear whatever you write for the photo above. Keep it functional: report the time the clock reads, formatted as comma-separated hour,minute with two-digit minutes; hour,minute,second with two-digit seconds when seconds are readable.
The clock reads 7,47
